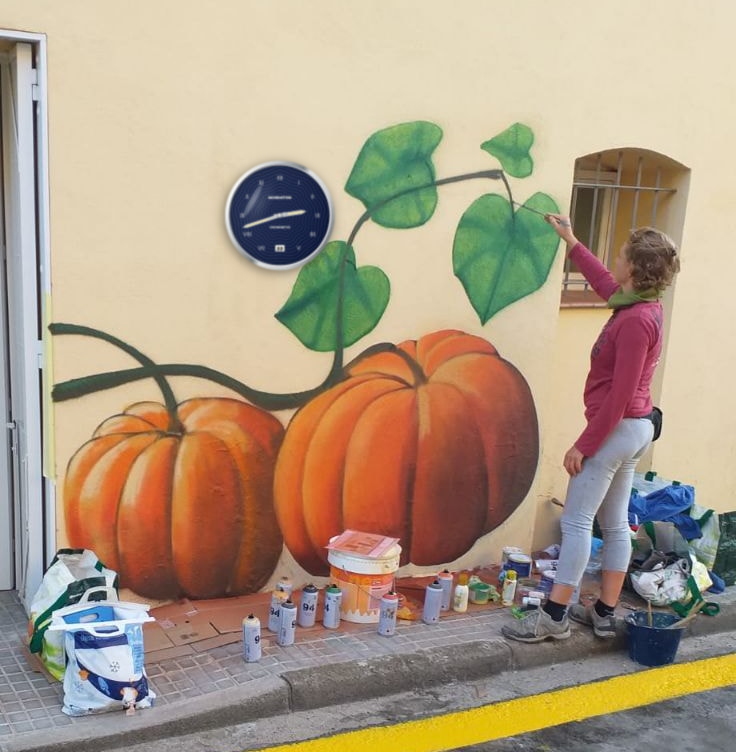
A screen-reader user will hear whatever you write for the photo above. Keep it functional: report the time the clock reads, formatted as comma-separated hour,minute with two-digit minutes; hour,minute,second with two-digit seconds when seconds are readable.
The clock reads 2,42
